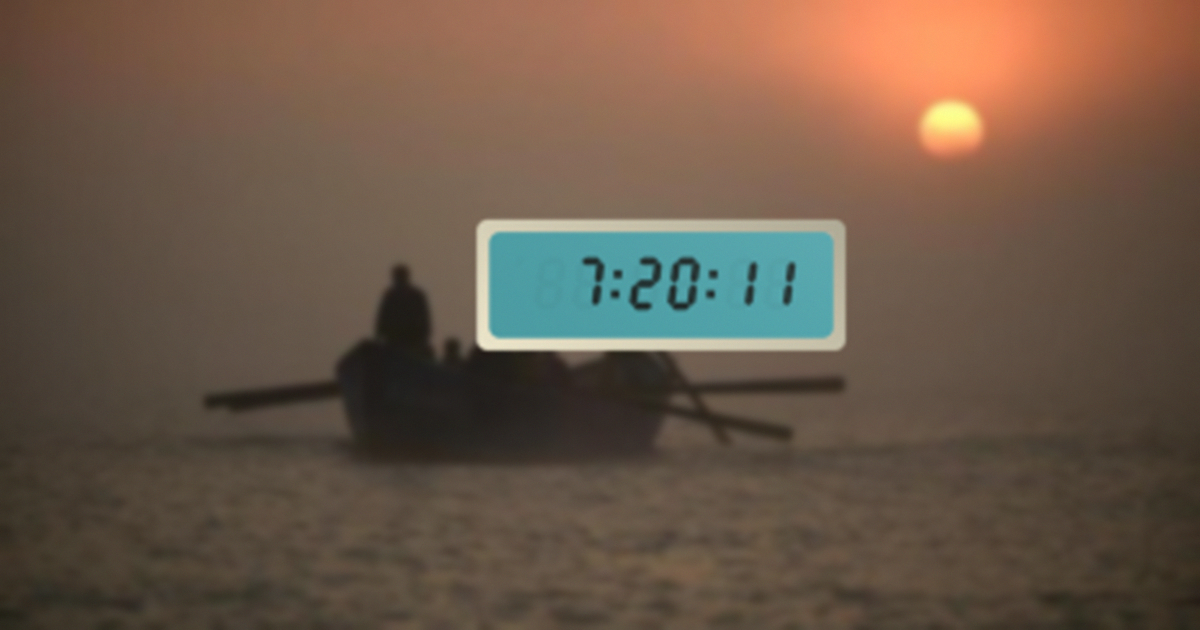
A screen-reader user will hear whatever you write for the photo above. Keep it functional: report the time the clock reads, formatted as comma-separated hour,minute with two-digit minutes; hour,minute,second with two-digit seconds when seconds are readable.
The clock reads 7,20,11
